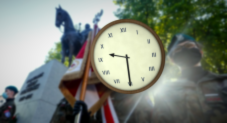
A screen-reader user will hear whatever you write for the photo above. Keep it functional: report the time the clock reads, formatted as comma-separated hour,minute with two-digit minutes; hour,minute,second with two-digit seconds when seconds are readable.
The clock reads 9,30
